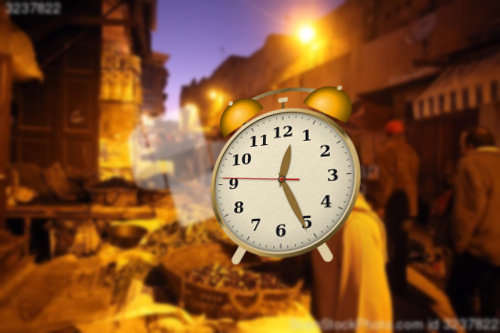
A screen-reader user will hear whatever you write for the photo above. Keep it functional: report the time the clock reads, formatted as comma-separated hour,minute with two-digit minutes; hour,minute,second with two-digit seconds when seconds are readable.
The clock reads 12,25,46
